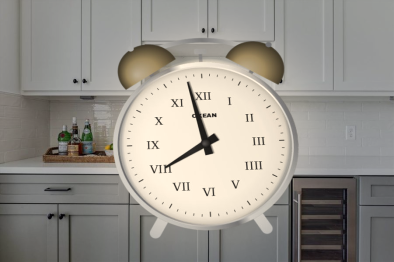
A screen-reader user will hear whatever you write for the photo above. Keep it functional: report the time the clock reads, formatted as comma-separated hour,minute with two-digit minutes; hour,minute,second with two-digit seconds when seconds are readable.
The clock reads 7,58
